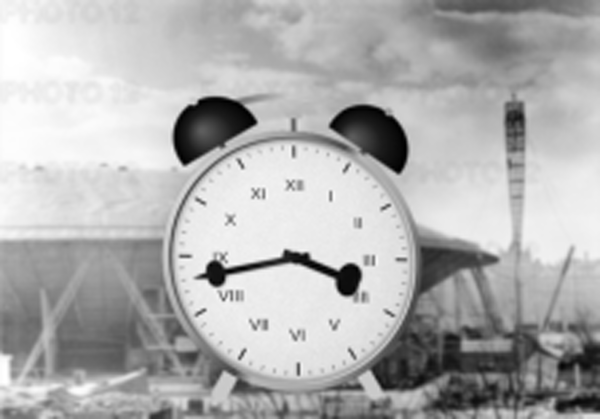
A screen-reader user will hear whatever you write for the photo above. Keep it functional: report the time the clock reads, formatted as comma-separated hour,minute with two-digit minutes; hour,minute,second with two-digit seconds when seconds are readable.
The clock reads 3,43
